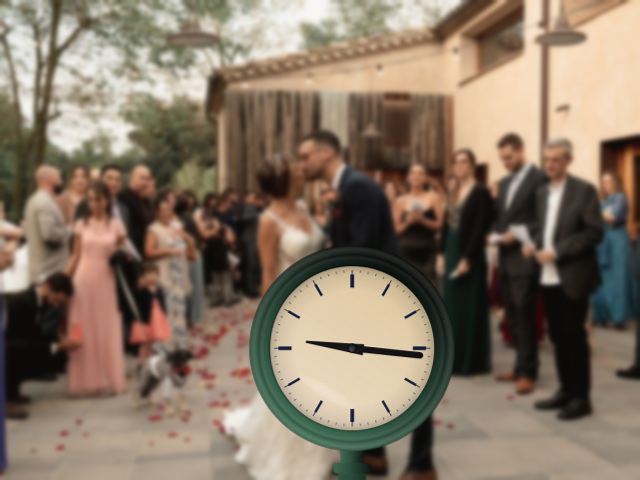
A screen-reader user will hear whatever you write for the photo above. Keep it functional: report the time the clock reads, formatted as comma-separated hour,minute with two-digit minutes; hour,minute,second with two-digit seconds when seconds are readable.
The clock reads 9,16
